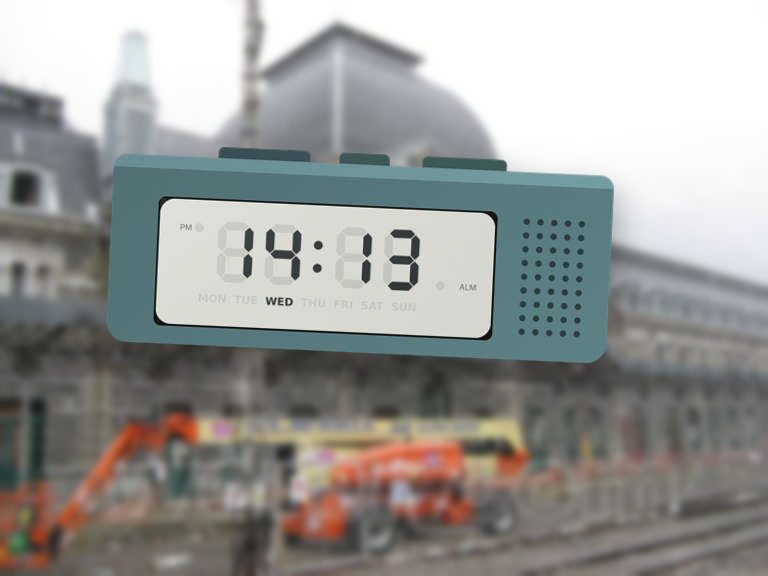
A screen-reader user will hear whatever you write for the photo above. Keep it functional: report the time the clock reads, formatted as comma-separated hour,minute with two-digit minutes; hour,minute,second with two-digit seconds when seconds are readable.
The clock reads 14,13
